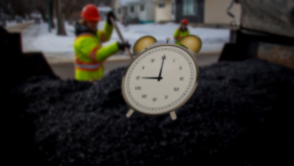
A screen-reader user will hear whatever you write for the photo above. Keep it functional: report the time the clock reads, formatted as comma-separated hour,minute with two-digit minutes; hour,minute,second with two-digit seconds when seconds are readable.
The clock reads 9,00
